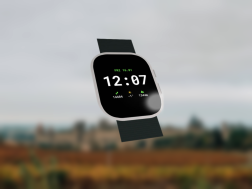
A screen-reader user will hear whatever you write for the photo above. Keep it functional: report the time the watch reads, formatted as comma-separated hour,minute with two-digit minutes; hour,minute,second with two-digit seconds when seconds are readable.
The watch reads 12,07
